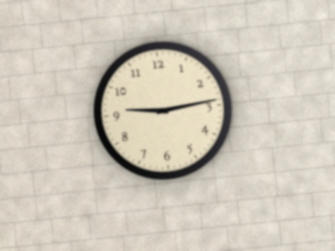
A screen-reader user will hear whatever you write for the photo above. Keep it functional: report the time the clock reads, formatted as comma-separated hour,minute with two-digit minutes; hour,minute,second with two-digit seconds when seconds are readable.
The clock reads 9,14
